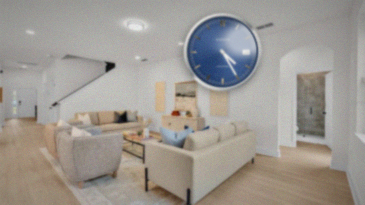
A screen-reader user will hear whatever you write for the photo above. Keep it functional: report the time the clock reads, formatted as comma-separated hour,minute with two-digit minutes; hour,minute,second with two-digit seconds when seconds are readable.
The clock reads 4,25
